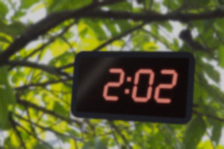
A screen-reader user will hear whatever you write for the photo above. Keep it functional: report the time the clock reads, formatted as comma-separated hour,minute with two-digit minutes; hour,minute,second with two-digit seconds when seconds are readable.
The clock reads 2,02
